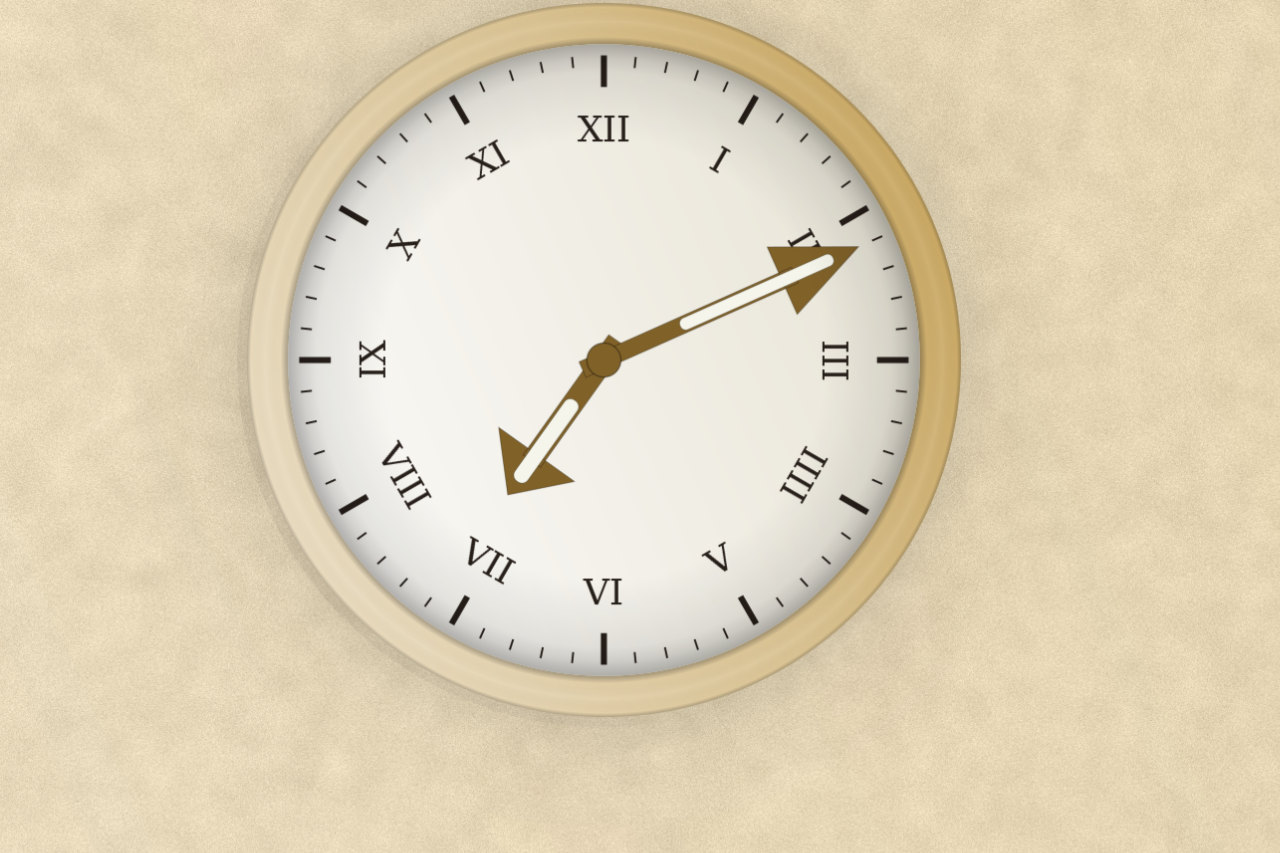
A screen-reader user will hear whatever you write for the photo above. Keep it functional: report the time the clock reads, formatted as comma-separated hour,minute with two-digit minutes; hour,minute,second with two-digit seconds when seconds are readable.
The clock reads 7,11
